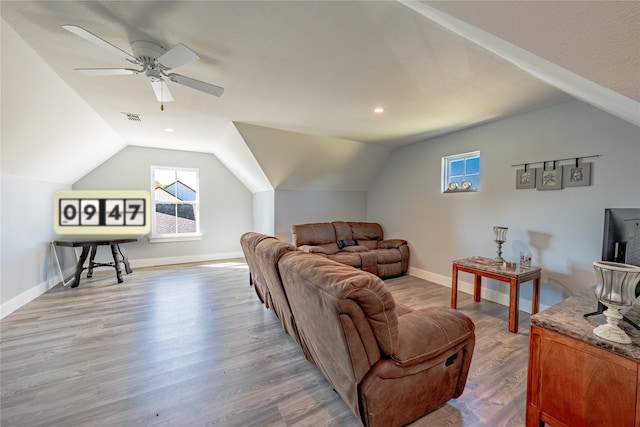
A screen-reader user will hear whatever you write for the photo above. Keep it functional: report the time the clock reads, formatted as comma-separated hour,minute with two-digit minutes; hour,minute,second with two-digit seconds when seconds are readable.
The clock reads 9,47
